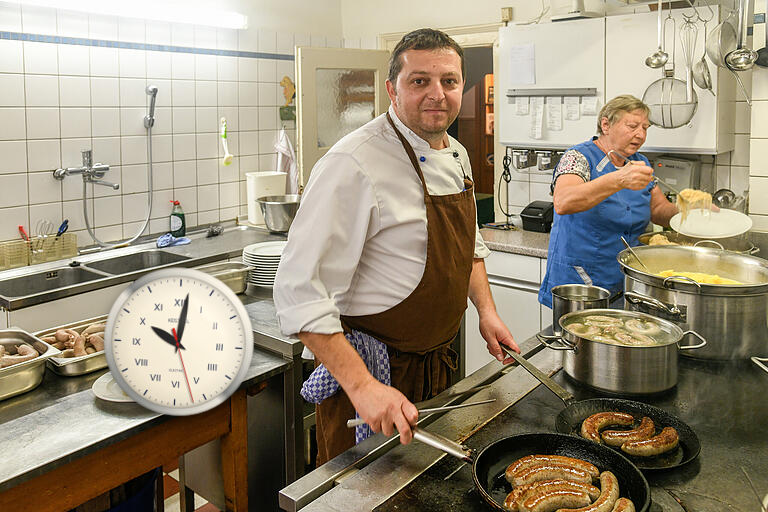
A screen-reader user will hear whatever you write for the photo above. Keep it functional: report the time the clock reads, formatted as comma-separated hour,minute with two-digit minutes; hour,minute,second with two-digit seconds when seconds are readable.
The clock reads 10,01,27
